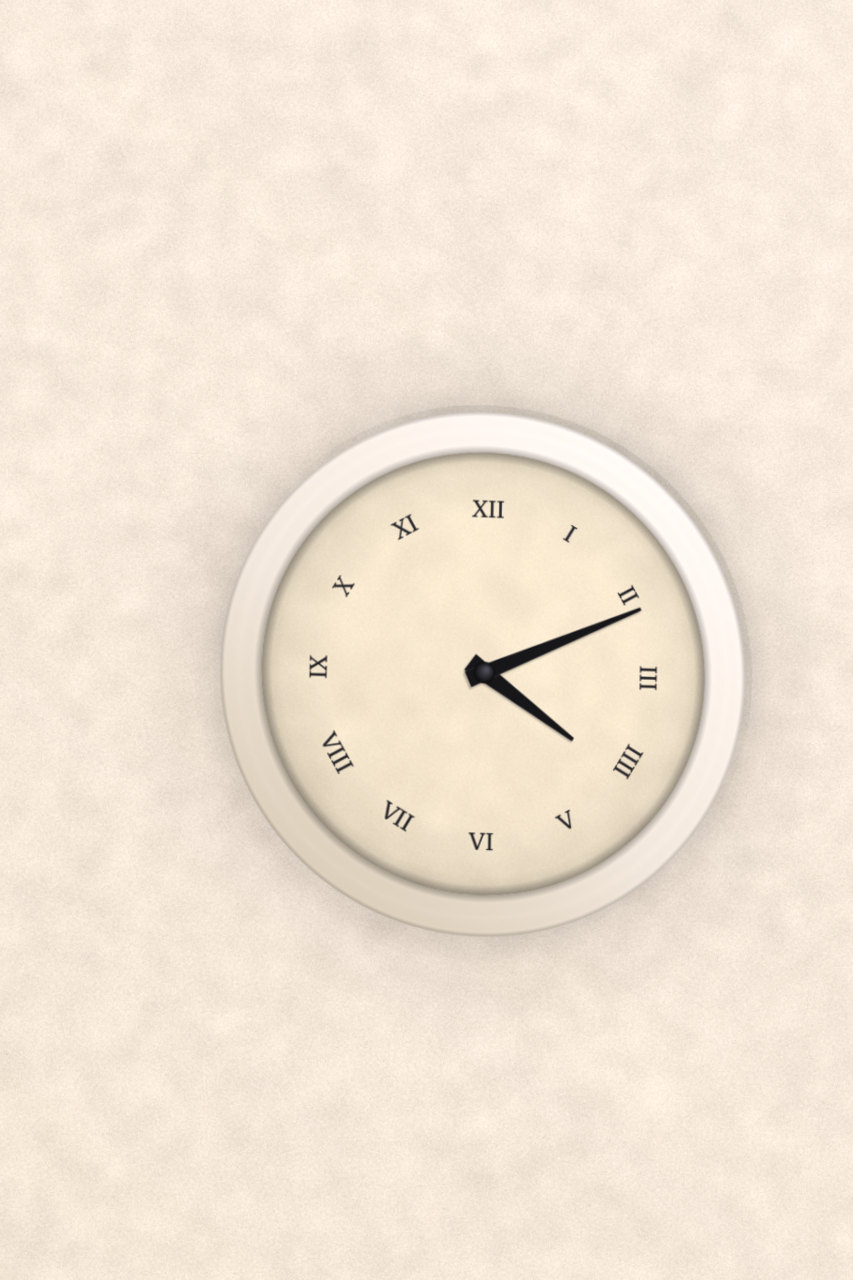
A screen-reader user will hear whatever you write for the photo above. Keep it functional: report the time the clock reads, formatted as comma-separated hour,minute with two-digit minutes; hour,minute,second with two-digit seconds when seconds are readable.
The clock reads 4,11
